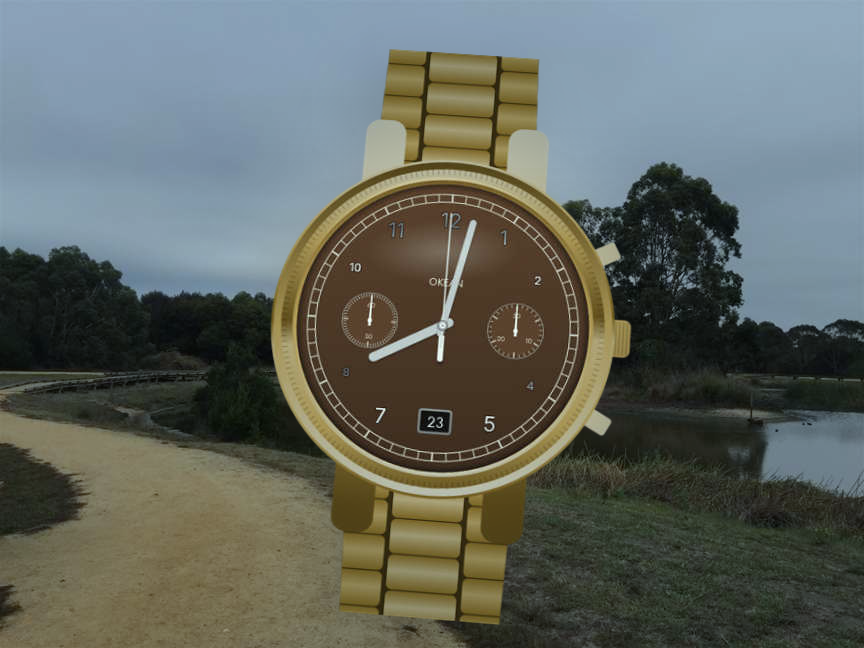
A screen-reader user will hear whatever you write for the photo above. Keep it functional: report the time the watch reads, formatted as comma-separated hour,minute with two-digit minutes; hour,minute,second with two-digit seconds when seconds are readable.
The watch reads 8,02
